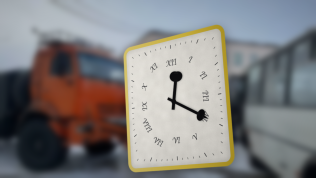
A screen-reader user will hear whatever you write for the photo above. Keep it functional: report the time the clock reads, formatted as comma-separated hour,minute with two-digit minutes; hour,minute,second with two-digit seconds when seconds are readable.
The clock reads 12,20
